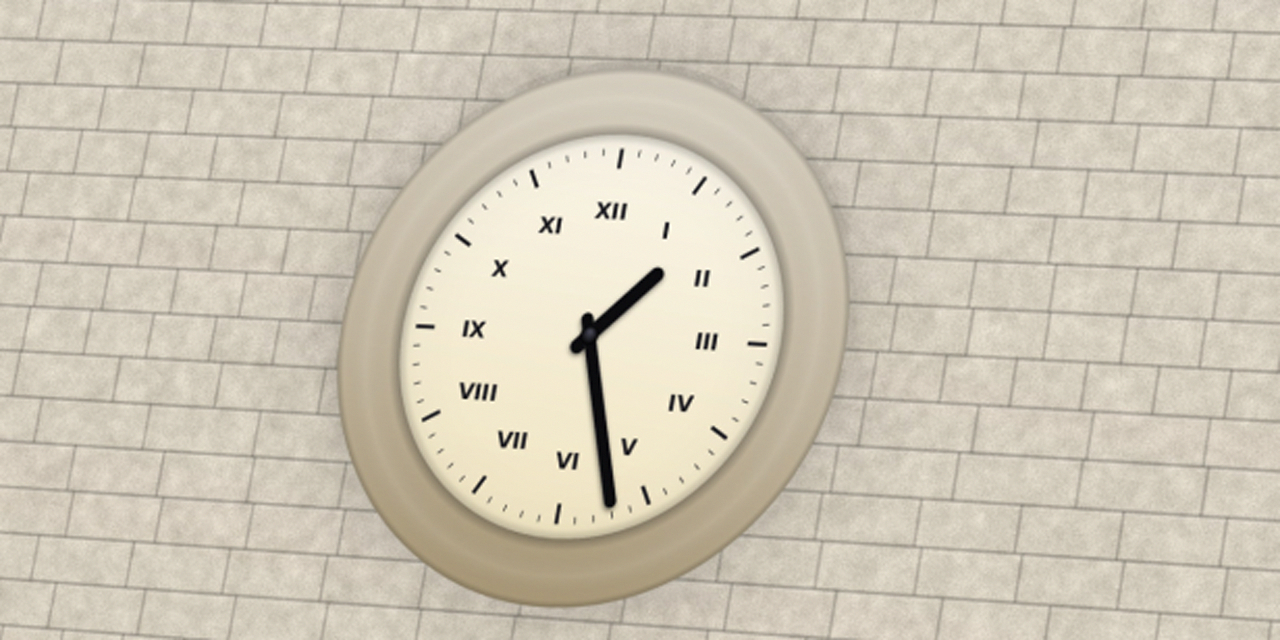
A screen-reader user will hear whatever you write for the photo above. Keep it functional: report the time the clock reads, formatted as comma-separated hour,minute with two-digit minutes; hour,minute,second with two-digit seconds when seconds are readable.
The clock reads 1,27
